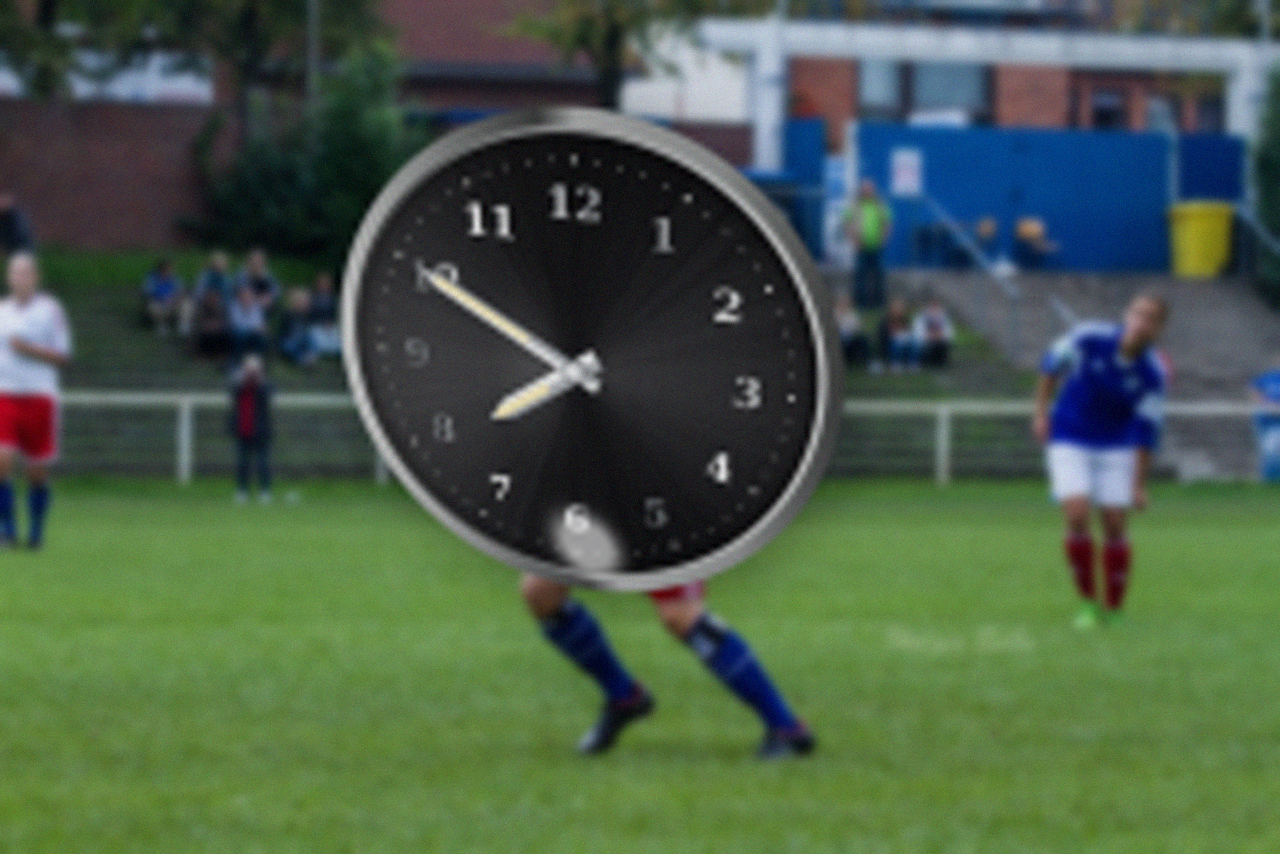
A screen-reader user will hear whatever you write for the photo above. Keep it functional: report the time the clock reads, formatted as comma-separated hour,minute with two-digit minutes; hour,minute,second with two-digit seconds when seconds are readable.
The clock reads 7,50
